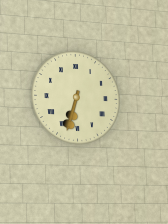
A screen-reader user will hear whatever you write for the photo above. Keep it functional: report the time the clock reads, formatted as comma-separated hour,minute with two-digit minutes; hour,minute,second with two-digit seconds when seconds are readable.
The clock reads 6,33
